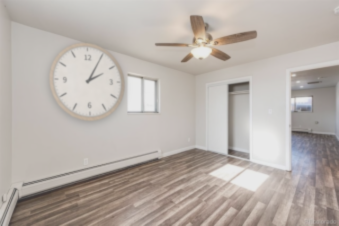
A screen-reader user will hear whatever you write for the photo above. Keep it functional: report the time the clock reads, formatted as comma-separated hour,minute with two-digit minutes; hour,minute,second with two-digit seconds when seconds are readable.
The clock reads 2,05
